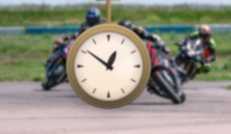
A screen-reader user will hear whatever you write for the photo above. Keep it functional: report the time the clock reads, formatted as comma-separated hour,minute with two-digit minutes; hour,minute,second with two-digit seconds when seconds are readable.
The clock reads 12,51
